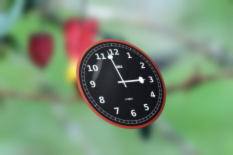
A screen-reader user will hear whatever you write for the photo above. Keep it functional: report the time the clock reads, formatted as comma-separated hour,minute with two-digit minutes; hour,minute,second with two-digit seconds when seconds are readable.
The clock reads 2,58
